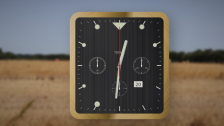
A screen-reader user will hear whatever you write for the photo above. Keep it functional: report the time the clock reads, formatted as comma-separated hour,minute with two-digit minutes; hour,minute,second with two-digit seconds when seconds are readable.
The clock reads 12,31
